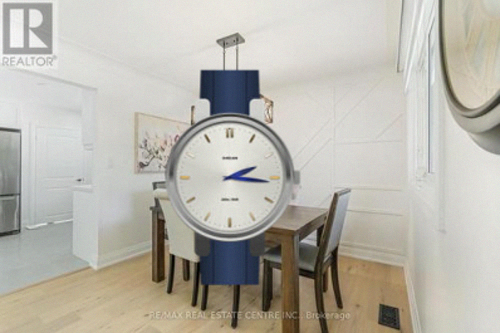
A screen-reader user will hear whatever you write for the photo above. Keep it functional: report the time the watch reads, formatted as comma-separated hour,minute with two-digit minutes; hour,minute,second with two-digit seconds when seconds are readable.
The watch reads 2,16
